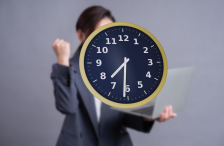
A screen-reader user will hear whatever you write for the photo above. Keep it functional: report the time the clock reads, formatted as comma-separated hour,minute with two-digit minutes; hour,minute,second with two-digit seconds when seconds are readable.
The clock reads 7,31
